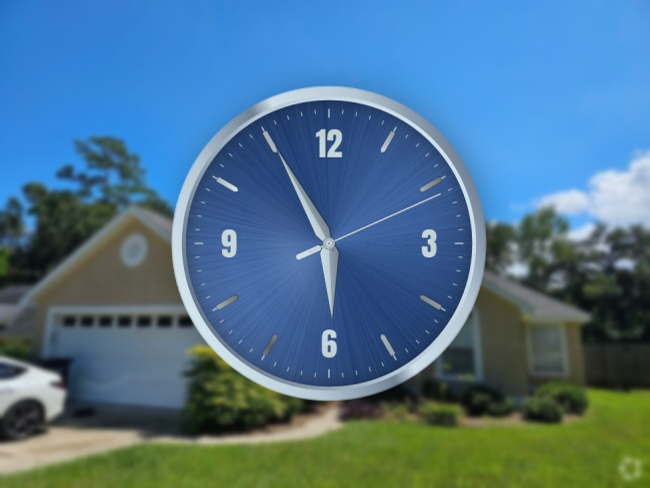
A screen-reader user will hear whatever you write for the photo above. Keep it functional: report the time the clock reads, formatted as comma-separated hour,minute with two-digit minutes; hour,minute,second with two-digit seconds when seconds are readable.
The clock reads 5,55,11
